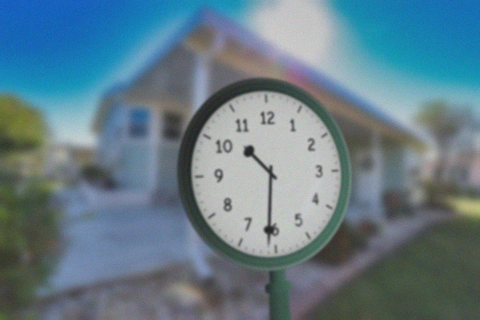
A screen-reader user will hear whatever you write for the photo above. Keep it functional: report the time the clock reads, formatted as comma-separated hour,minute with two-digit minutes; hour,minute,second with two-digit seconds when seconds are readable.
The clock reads 10,31
